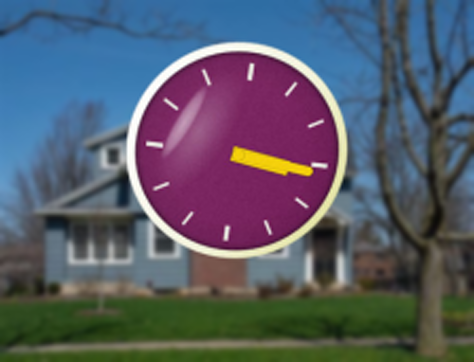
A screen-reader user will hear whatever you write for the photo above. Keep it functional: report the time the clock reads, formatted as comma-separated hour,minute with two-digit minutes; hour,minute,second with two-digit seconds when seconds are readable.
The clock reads 3,16
